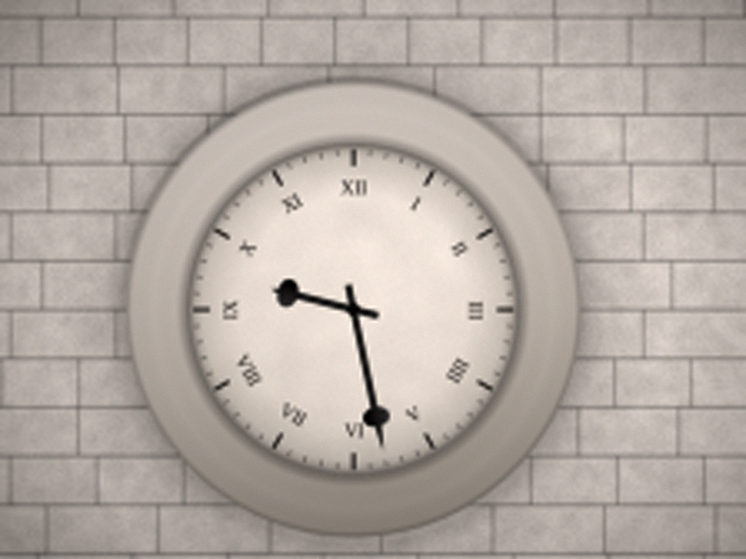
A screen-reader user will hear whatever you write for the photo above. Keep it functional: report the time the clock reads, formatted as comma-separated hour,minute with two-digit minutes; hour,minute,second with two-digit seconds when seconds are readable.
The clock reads 9,28
